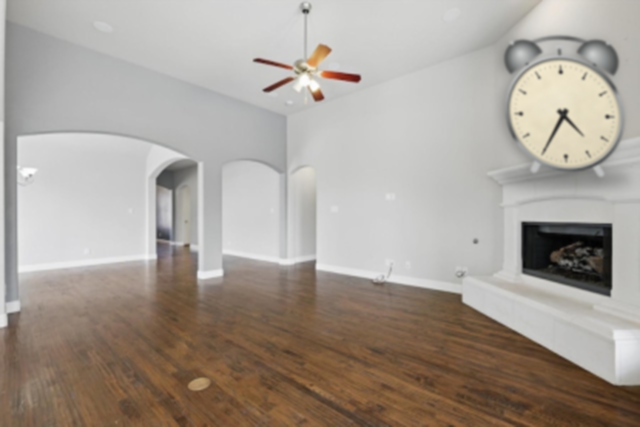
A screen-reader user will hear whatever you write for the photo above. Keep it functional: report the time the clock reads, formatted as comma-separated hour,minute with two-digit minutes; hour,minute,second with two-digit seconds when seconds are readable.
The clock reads 4,35
